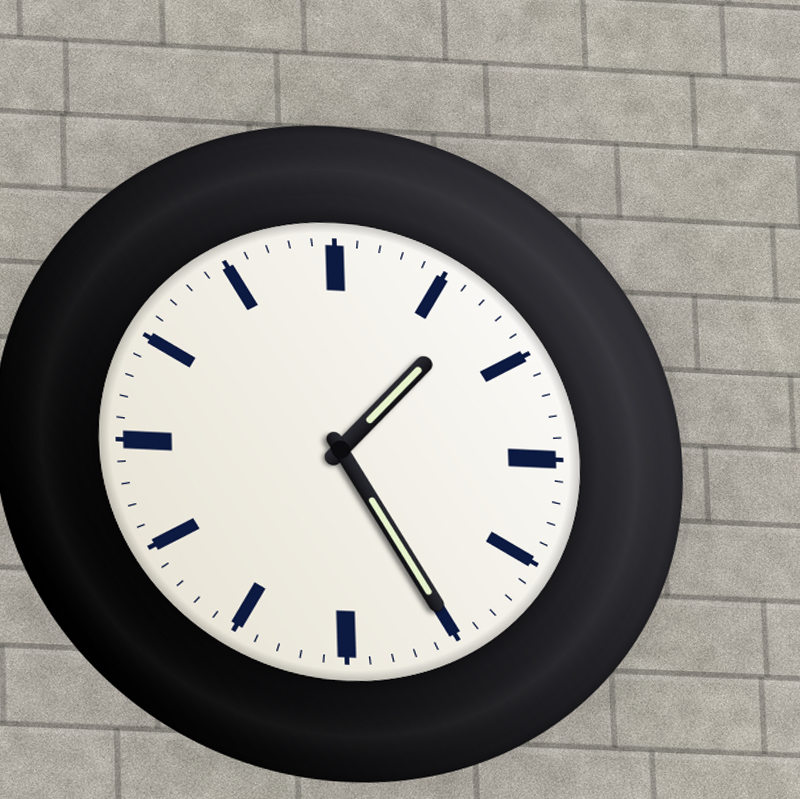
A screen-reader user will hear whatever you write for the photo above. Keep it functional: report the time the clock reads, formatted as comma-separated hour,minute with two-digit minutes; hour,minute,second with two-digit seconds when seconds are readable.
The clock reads 1,25
